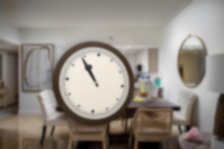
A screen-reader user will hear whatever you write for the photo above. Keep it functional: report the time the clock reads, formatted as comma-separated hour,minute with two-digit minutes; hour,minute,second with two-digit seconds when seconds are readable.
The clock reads 10,54
